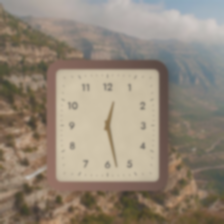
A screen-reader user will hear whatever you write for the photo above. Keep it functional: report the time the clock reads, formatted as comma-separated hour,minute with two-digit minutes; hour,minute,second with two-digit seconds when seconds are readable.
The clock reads 12,28
